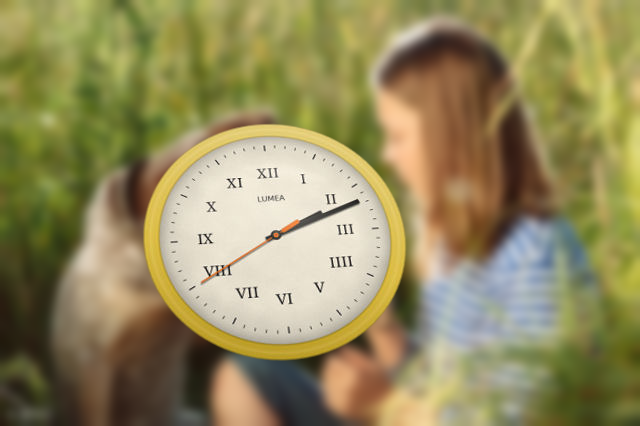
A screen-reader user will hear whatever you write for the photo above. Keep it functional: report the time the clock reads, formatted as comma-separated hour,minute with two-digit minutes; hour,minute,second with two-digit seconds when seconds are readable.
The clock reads 2,11,40
